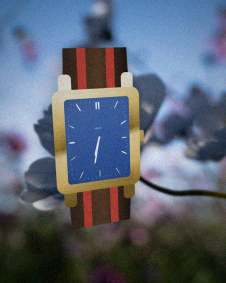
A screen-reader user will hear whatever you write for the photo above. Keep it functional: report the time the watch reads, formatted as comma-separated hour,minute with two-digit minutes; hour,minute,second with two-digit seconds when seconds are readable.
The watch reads 6,32
